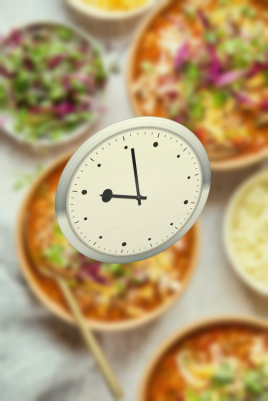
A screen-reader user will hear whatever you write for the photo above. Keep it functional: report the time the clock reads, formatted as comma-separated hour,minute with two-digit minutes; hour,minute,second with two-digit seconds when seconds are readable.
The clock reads 8,56
